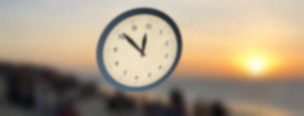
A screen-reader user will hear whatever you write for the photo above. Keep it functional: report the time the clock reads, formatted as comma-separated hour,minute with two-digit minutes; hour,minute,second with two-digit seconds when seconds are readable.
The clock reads 11,51
